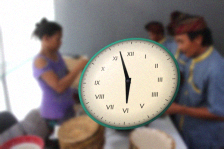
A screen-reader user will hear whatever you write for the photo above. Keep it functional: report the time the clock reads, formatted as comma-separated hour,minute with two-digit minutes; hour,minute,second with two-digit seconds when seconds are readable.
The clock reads 5,57
